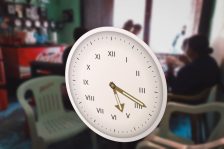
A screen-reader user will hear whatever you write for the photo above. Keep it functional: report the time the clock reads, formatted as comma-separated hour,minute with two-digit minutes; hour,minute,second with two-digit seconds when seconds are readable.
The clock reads 5,19
